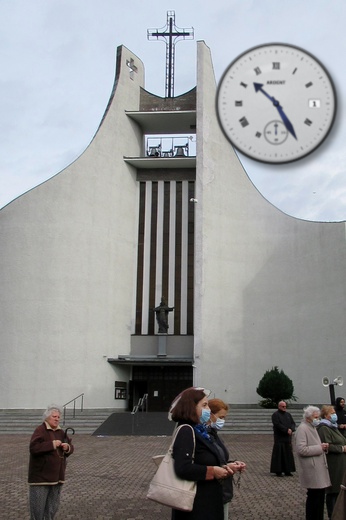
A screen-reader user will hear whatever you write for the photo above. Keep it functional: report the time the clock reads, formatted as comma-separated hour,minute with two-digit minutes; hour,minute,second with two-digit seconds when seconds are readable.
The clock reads 10,25
